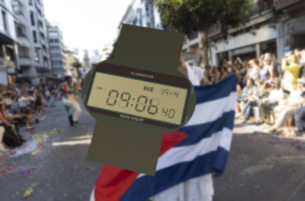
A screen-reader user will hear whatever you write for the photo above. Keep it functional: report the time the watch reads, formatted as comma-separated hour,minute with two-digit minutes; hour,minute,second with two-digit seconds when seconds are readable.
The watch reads 9,06,40
